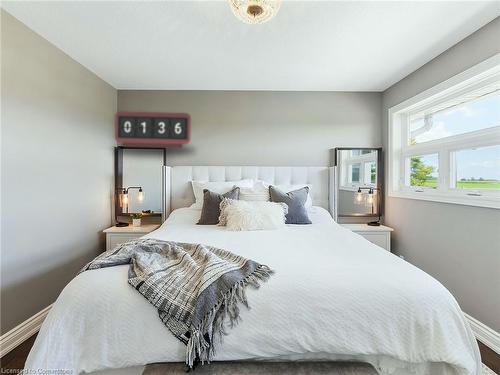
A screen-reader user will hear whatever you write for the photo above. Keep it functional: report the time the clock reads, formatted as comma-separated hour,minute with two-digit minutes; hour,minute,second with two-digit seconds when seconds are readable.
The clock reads 1,36
